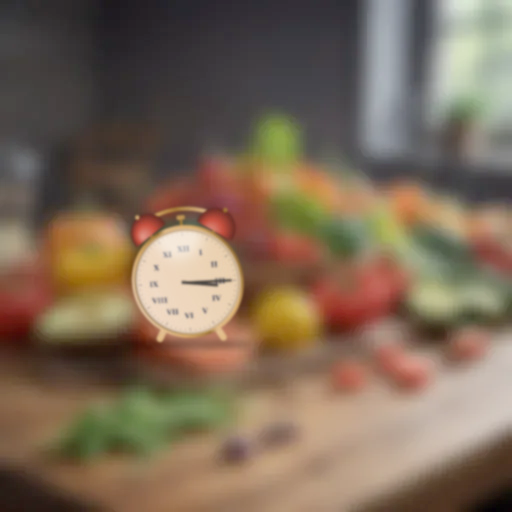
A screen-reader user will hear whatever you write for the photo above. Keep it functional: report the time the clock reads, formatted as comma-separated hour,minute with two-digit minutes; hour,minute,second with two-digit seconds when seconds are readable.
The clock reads 3,15
